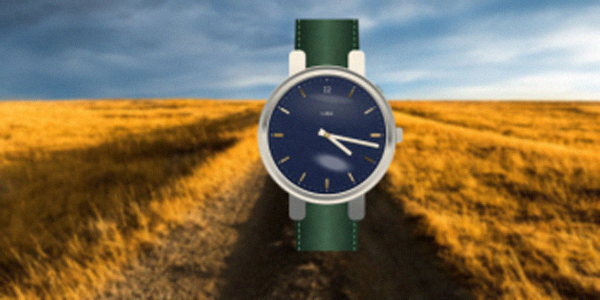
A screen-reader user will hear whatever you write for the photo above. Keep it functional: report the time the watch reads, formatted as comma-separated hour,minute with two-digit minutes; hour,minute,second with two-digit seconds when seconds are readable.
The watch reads 4,17
